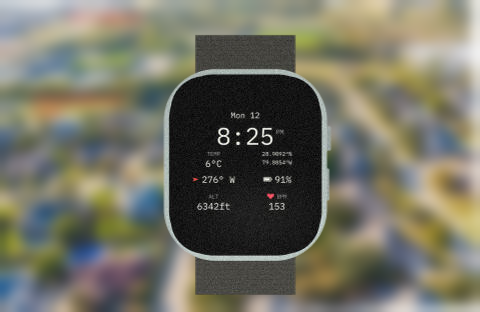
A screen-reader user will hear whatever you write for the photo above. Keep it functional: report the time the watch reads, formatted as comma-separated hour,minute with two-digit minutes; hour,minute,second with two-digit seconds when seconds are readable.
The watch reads 8,25
